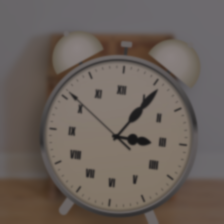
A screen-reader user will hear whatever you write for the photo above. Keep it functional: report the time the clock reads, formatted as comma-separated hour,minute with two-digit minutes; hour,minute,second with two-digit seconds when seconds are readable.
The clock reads 3,05,51
